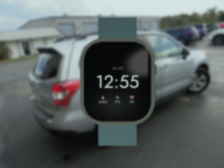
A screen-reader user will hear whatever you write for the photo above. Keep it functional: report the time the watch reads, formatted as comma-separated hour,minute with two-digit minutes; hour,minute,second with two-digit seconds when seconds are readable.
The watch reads 12,55
